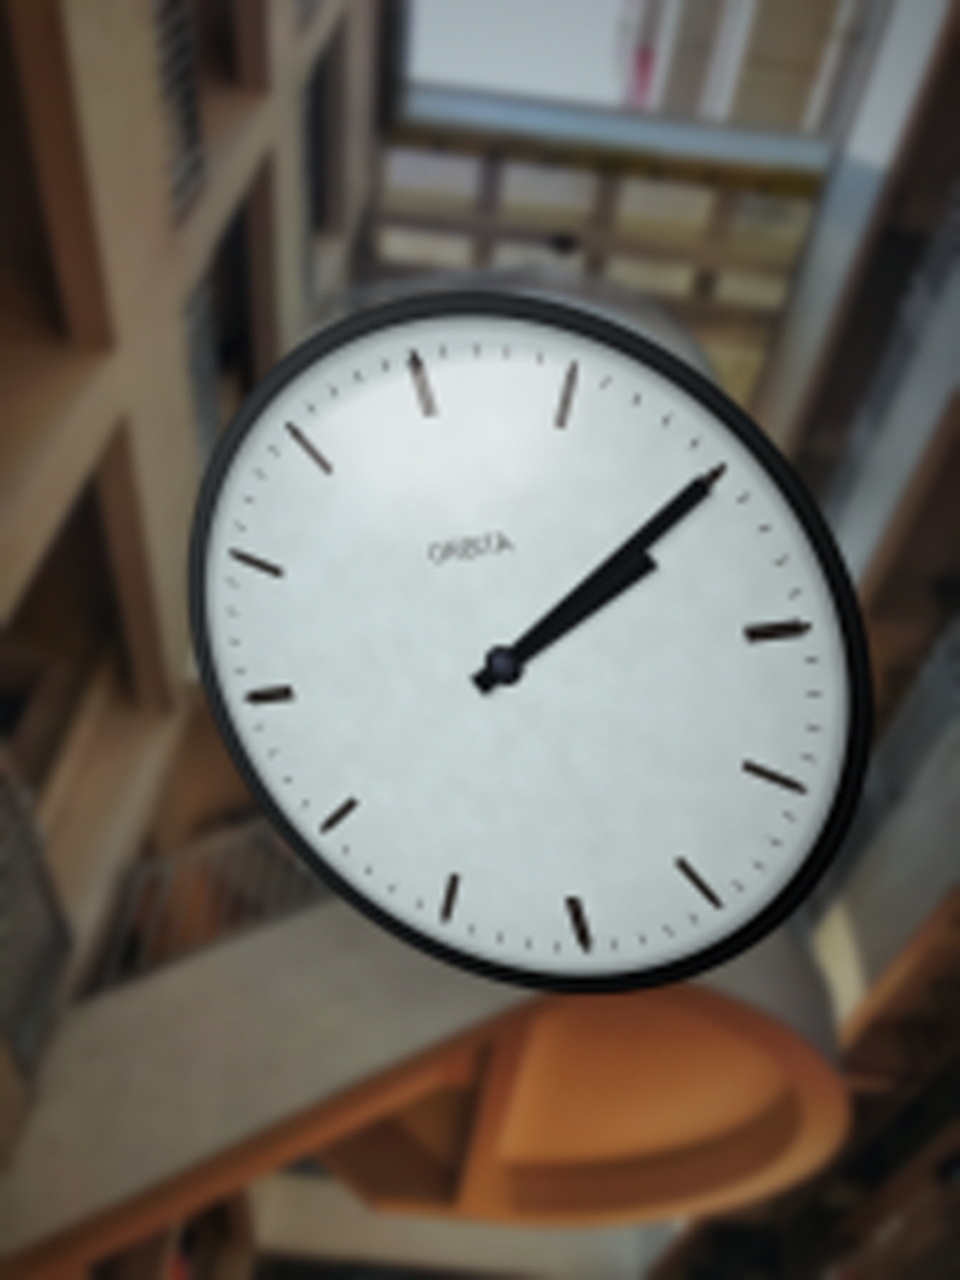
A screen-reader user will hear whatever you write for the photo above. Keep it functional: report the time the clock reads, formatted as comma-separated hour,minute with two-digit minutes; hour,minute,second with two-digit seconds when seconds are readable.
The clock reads 2,10
